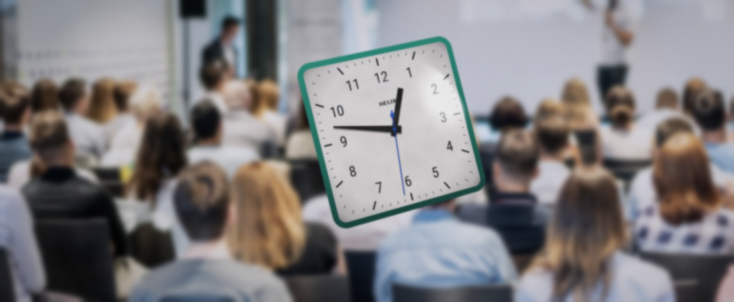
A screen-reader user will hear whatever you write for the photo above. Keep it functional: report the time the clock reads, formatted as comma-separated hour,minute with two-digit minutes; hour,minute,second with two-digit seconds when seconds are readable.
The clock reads 12,47,31
